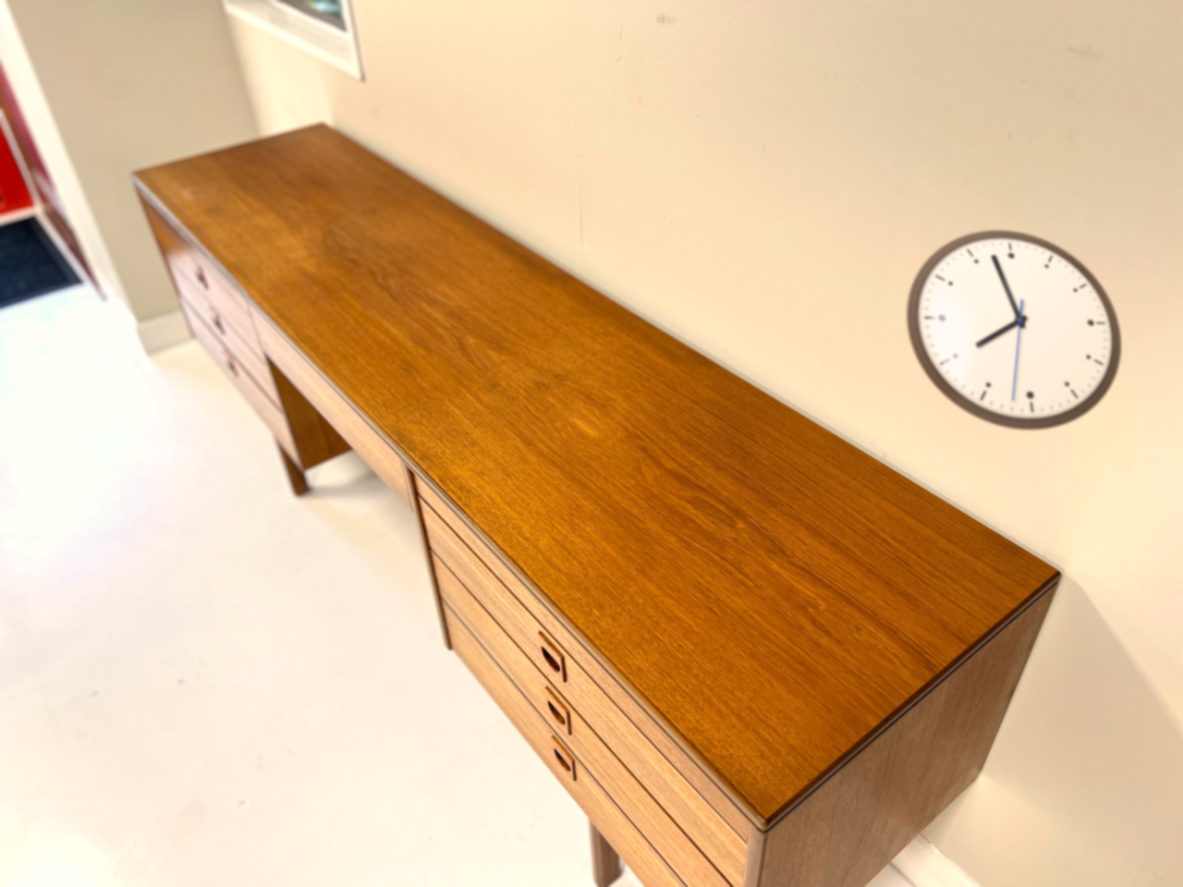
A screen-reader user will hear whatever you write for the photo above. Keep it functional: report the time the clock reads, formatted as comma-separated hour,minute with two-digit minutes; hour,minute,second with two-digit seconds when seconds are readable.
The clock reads 7,57,32
